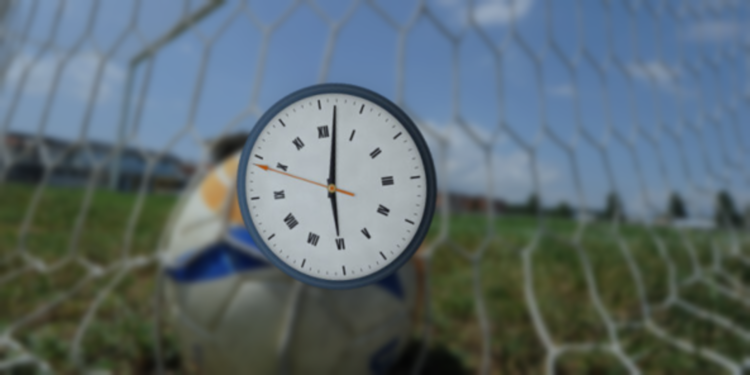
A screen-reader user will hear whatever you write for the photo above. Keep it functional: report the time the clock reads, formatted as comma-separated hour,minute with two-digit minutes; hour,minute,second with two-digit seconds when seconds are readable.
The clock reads 6,01,49
